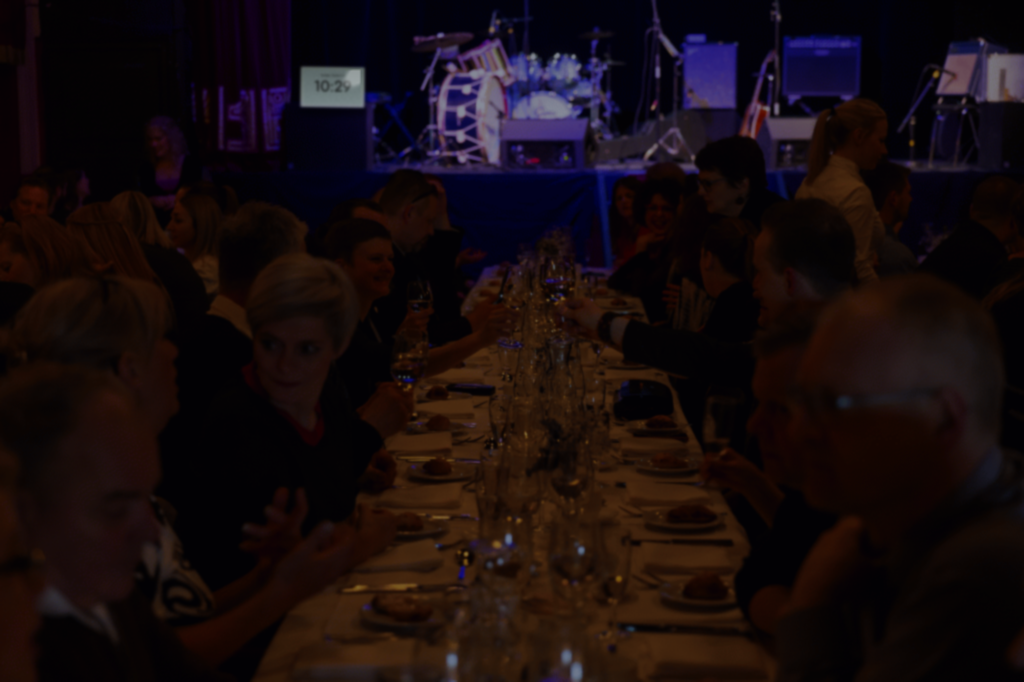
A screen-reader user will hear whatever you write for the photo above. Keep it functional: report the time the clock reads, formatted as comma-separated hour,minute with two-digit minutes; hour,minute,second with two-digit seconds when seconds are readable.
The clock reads 10,29
